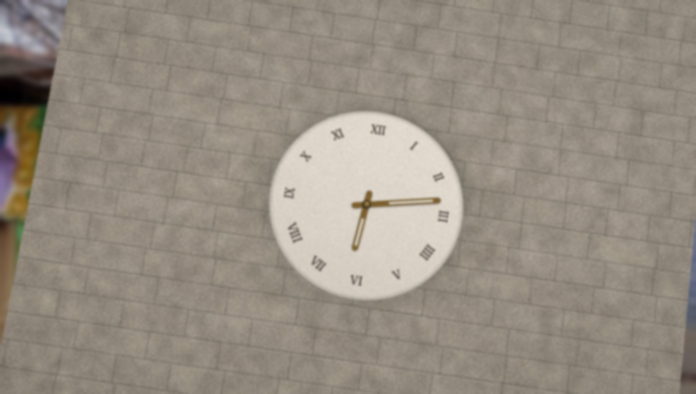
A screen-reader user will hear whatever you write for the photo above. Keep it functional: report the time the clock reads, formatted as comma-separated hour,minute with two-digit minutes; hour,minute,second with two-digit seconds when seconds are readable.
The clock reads 6,13
